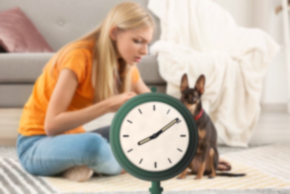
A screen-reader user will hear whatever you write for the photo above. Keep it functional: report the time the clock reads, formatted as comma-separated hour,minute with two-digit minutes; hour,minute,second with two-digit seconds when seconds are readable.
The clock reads 8,09
